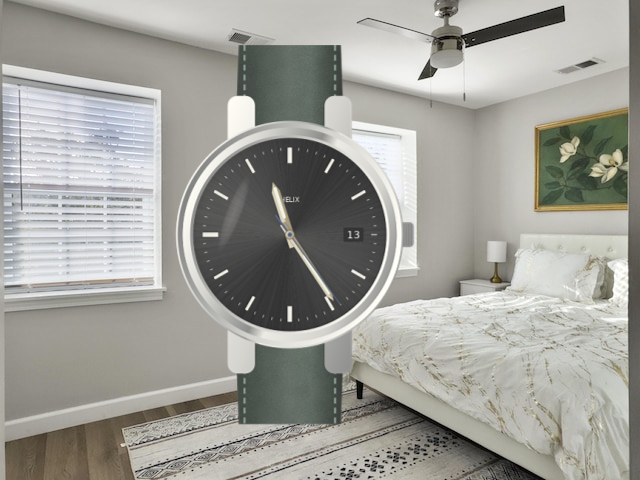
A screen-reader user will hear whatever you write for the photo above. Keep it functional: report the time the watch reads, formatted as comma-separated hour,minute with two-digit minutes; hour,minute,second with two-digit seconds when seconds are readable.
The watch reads 11,24,24
